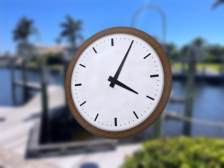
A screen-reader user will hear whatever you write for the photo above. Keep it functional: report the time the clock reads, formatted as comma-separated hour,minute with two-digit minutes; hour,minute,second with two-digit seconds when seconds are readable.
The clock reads 4,05
